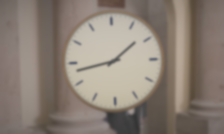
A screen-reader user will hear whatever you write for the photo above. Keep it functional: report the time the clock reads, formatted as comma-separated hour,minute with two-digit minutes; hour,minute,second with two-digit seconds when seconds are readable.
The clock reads 1,43
